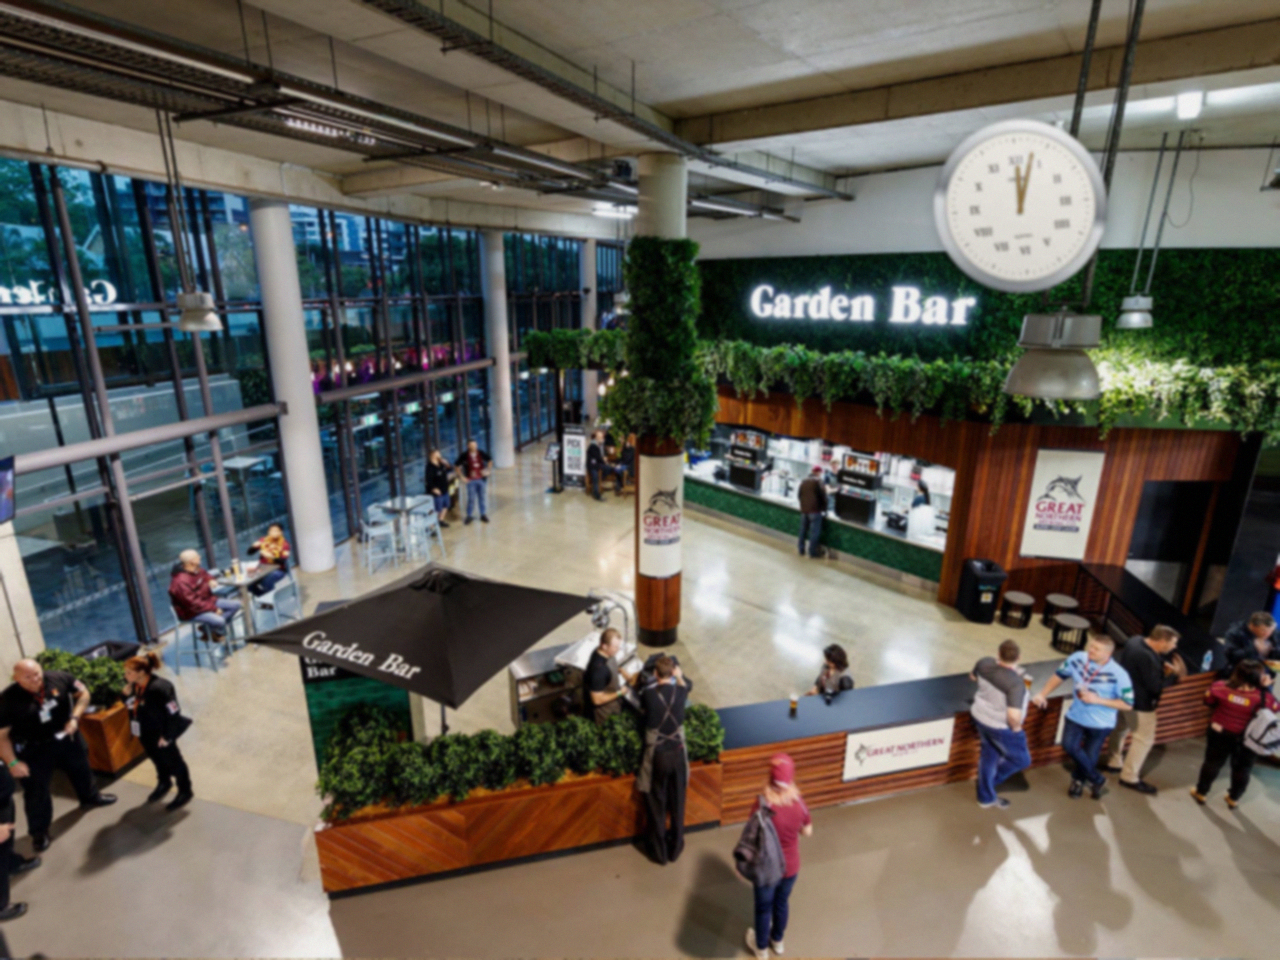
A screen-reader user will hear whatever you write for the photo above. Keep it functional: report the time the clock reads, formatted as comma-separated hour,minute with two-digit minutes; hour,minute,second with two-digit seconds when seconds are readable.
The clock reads 12,03
